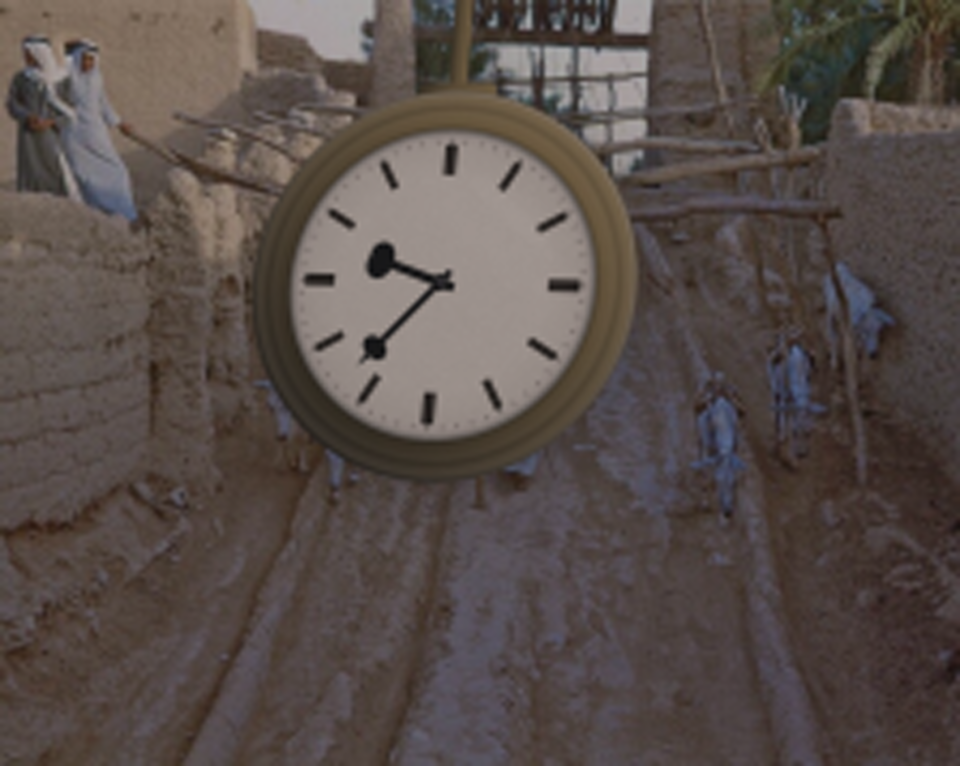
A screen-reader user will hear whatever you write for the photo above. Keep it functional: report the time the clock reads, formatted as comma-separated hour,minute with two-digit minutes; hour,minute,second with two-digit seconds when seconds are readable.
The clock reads 9,37
